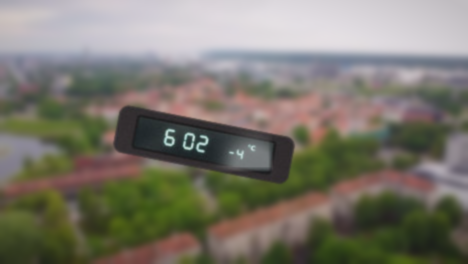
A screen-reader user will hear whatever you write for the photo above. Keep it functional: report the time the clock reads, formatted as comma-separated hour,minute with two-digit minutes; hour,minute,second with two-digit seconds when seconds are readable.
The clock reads 6,02
